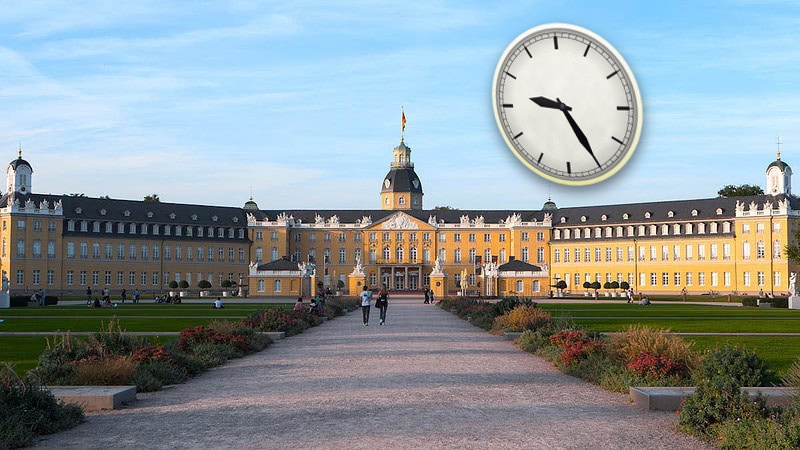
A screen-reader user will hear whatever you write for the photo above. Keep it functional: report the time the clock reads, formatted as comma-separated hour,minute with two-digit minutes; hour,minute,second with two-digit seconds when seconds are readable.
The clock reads 9,25
